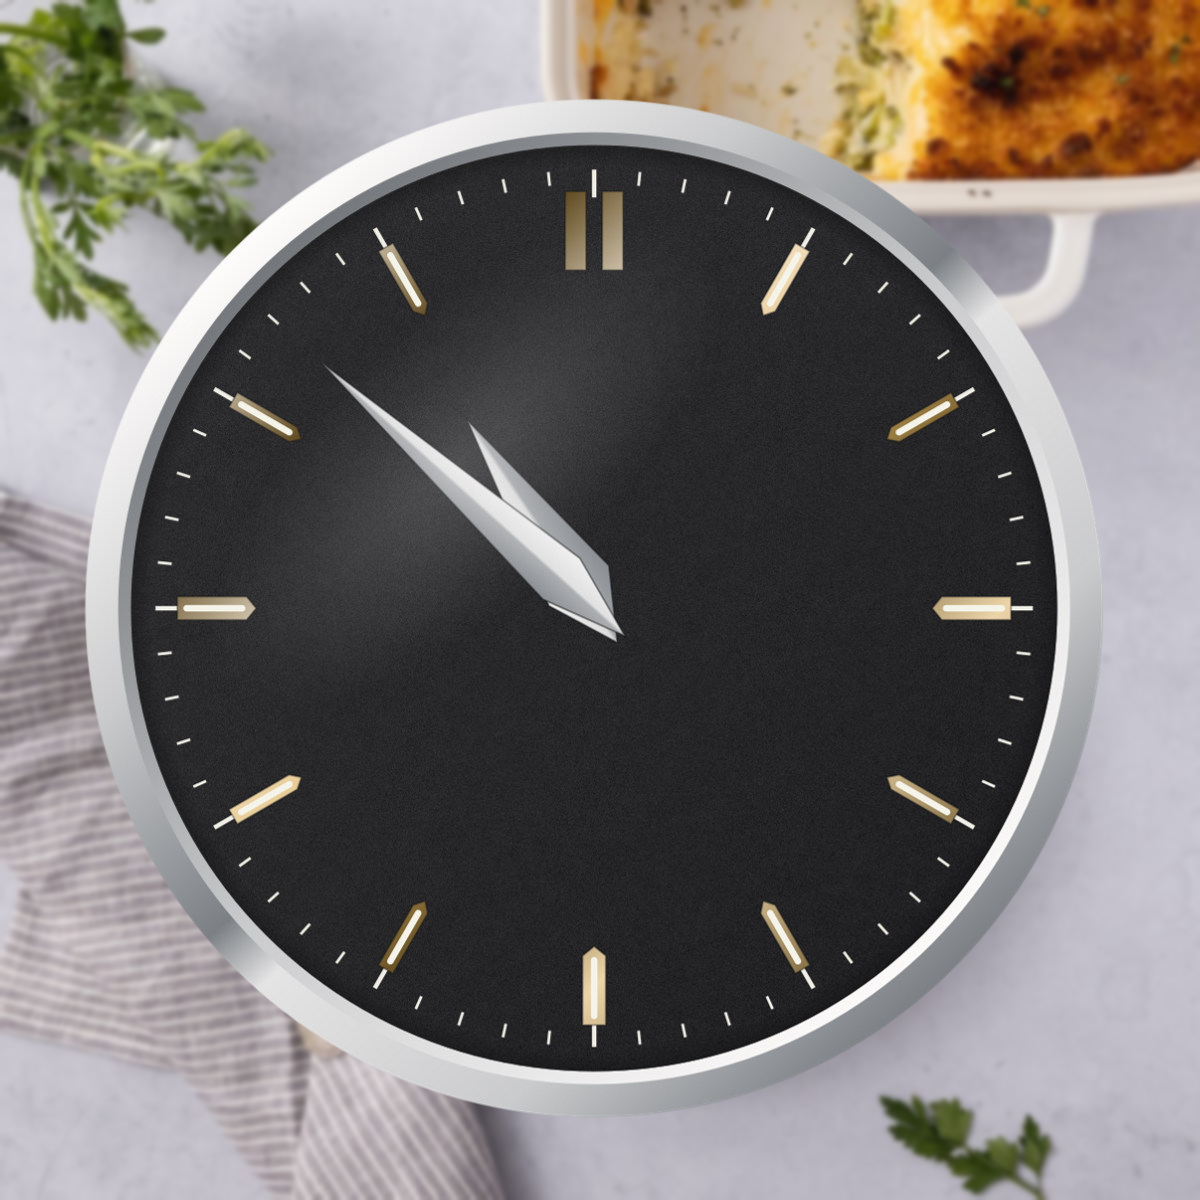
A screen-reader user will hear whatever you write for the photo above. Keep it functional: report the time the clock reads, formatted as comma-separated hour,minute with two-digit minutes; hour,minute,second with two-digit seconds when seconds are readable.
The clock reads 10,52
